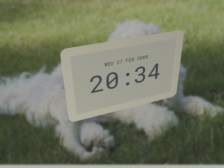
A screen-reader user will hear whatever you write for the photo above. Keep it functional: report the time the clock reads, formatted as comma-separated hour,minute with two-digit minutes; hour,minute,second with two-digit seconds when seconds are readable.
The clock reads 20,34
